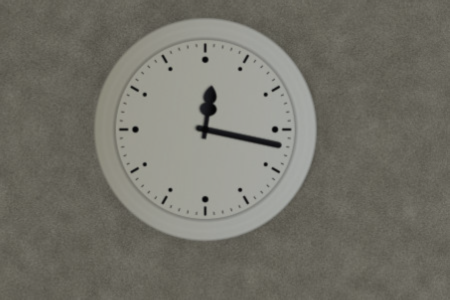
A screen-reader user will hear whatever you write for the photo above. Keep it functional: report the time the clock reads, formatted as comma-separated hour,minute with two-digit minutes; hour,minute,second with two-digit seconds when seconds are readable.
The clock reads 12,17
